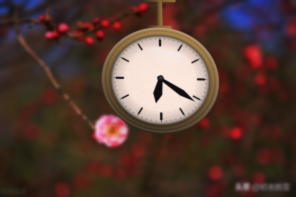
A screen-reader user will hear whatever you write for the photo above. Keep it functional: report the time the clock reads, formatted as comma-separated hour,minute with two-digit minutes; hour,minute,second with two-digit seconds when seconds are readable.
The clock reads 6,21
